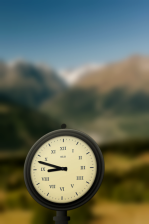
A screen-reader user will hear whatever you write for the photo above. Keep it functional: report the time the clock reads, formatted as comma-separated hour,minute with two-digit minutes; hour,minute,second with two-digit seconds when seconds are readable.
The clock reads 8,48
